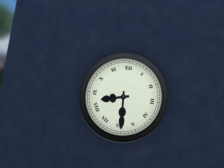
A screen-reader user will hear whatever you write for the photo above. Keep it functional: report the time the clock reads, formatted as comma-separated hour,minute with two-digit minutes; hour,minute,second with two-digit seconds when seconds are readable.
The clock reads 8,29
